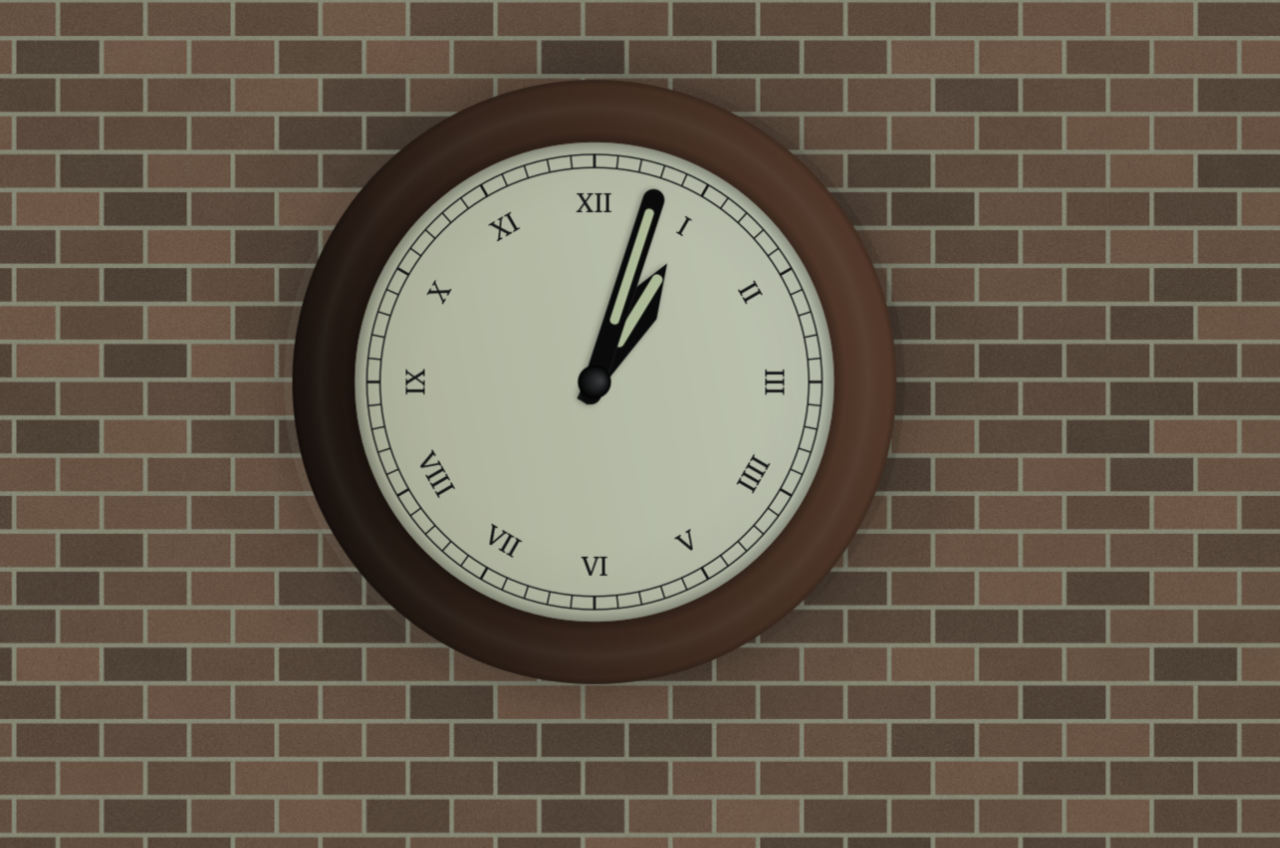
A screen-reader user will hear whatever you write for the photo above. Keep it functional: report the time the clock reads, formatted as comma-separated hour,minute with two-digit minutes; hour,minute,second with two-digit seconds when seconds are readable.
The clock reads 1,03
